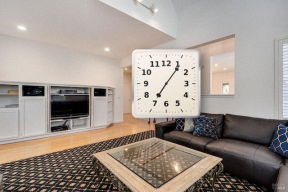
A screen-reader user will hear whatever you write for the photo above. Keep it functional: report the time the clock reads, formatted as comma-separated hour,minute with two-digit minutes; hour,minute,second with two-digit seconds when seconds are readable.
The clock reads 7,06
